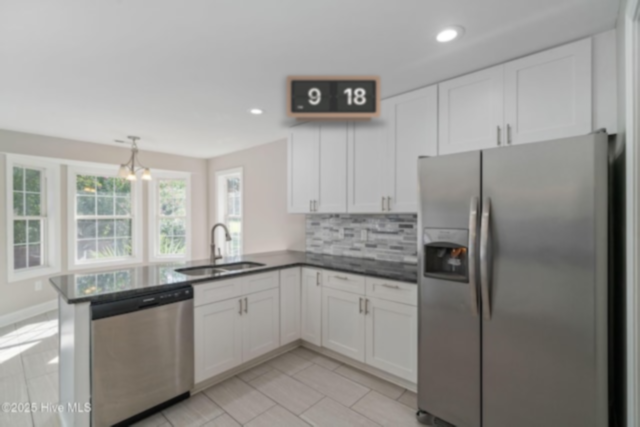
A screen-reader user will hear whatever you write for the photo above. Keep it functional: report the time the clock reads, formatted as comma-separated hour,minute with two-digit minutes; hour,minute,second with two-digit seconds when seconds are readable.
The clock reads 9,18
